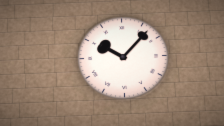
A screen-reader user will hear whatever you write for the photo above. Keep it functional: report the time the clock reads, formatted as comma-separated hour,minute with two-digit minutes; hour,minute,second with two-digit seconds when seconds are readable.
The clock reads 10,07
